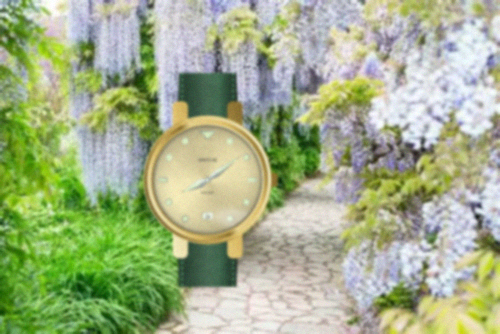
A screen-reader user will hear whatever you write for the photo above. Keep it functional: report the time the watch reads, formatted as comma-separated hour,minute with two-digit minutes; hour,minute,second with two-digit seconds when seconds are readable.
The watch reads 8,09
